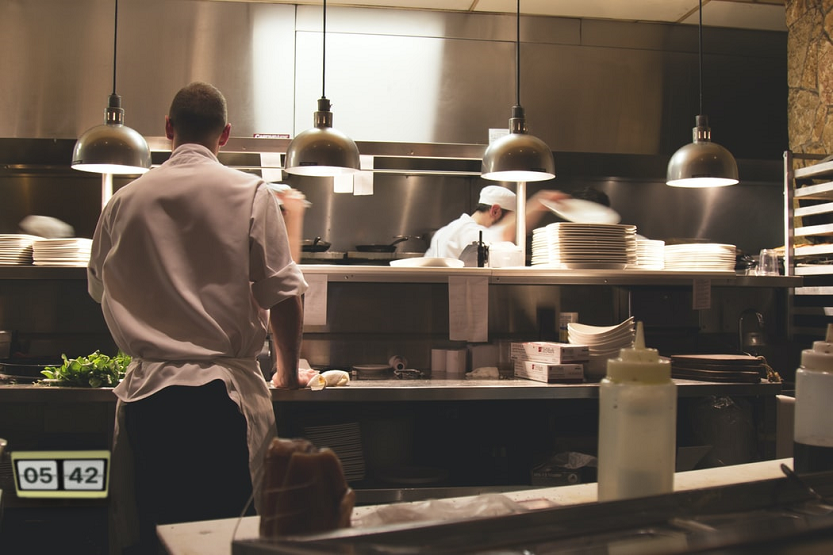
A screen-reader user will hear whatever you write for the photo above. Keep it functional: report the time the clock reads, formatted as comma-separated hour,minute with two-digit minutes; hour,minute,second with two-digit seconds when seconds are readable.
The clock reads 5,42
